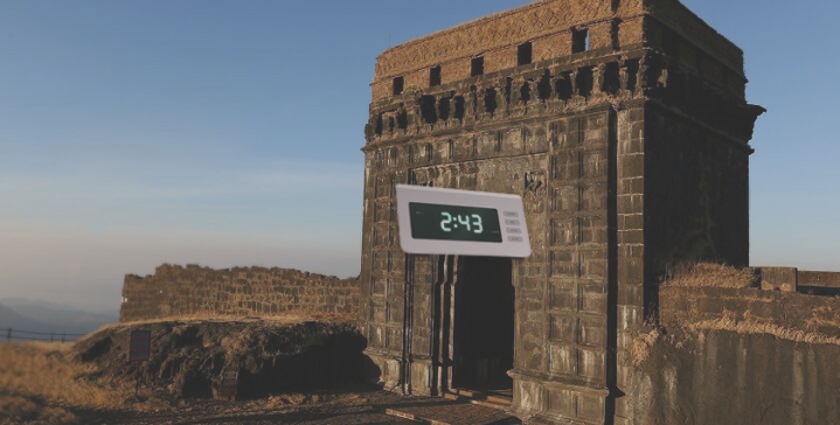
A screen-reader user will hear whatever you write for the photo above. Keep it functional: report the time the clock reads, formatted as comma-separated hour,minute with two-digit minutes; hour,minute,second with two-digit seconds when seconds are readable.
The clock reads 2,43
